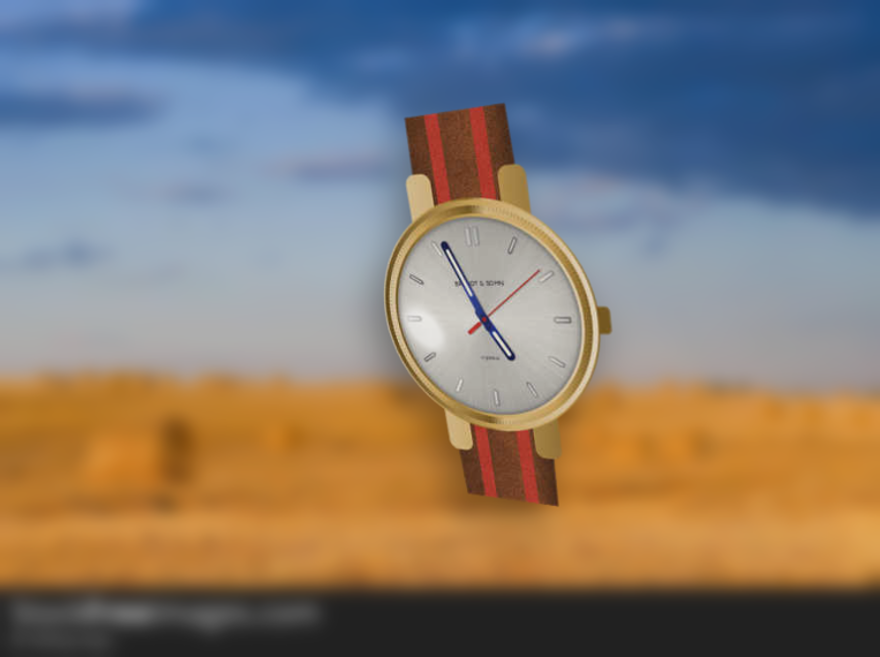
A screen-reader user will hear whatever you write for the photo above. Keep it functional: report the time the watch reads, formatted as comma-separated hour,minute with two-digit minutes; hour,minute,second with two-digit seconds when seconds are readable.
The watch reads 4,56,09
